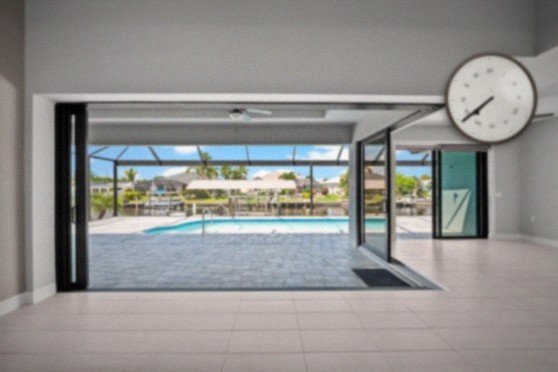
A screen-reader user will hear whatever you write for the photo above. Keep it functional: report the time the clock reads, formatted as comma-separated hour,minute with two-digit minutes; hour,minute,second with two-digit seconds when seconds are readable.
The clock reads 7,39
